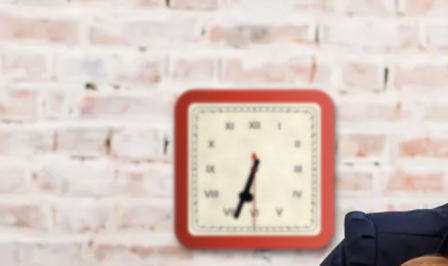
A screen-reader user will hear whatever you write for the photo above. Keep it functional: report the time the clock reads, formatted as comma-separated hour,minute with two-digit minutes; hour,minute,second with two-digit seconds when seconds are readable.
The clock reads 6,33,30
